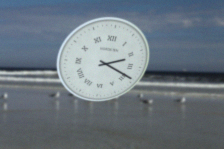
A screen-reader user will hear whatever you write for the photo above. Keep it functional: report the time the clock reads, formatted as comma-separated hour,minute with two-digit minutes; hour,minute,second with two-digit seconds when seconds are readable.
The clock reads 2,19
